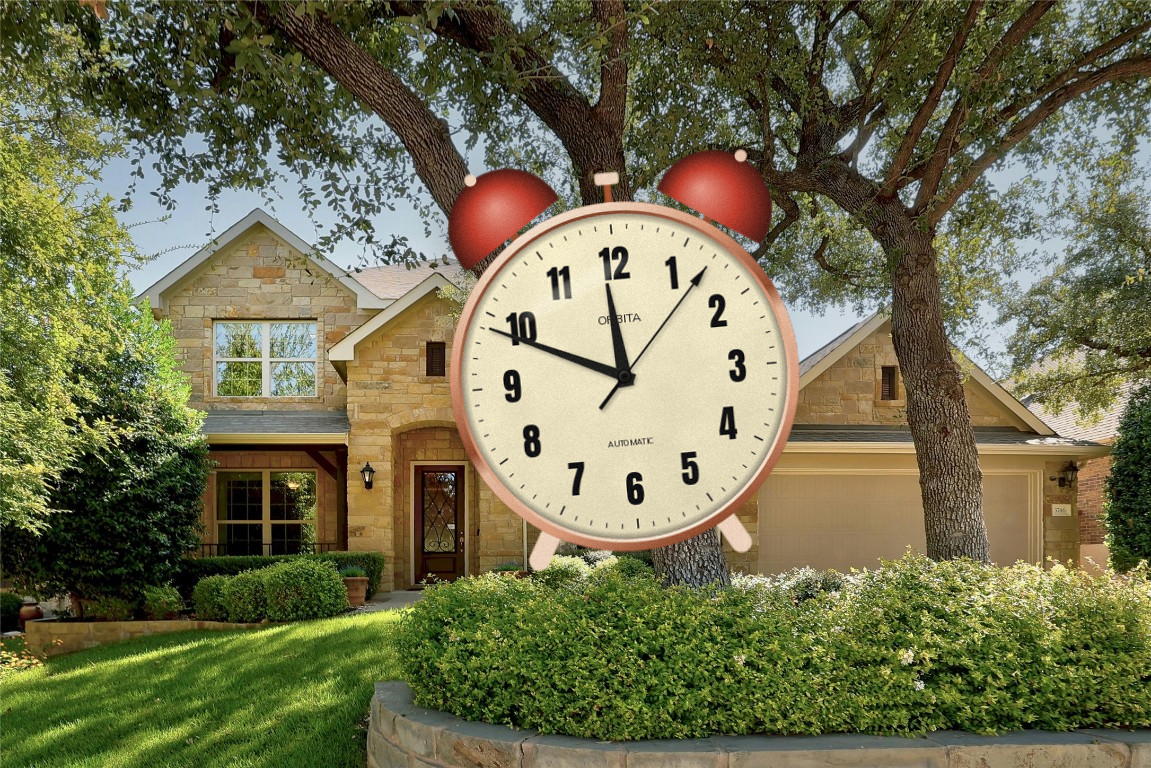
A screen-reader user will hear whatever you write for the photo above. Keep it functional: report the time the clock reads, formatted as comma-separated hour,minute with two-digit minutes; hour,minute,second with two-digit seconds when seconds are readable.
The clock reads 11,49,07
